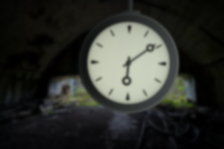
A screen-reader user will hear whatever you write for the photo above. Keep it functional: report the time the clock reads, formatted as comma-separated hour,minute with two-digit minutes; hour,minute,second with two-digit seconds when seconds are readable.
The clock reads 6,09
